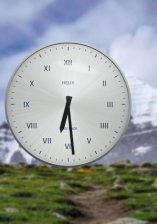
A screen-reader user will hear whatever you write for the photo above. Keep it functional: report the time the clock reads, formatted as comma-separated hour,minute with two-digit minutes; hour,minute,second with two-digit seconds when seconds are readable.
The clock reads 6,29
